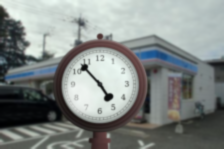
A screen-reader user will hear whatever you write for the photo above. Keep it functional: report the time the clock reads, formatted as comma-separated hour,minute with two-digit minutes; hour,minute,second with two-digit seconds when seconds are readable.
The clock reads 4,53
